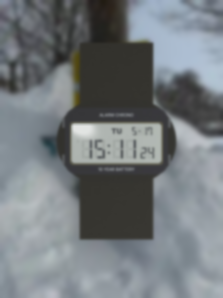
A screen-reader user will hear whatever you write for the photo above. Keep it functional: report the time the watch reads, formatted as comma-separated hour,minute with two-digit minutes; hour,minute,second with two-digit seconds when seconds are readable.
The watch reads 15,11
